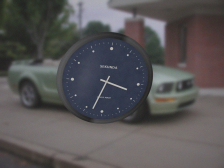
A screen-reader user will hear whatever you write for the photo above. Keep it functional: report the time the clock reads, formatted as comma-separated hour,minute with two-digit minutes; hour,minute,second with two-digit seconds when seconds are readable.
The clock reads 3,33
